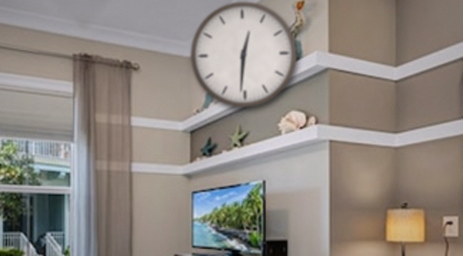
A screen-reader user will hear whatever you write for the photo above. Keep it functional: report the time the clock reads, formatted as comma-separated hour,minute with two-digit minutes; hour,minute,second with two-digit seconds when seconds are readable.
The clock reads 12,31
